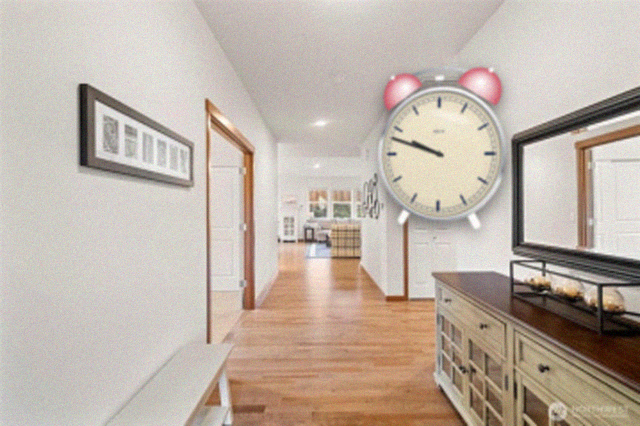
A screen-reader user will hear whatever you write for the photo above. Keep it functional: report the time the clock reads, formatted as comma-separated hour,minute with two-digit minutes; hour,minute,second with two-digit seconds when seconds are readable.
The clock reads 9,48
